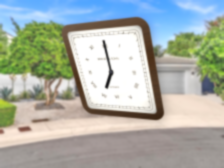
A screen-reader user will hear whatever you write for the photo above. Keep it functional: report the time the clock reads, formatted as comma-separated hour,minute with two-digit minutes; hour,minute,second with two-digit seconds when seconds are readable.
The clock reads 7,00
